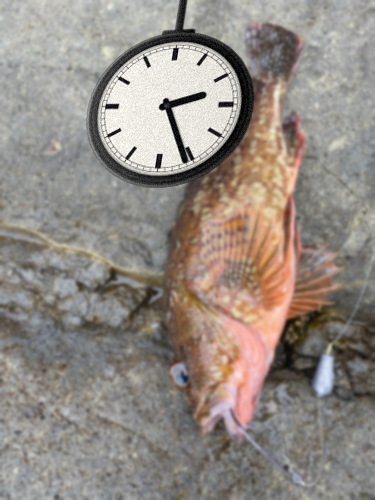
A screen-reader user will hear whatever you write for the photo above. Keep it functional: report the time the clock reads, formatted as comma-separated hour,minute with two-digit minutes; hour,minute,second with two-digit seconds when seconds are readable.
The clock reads 2,26
